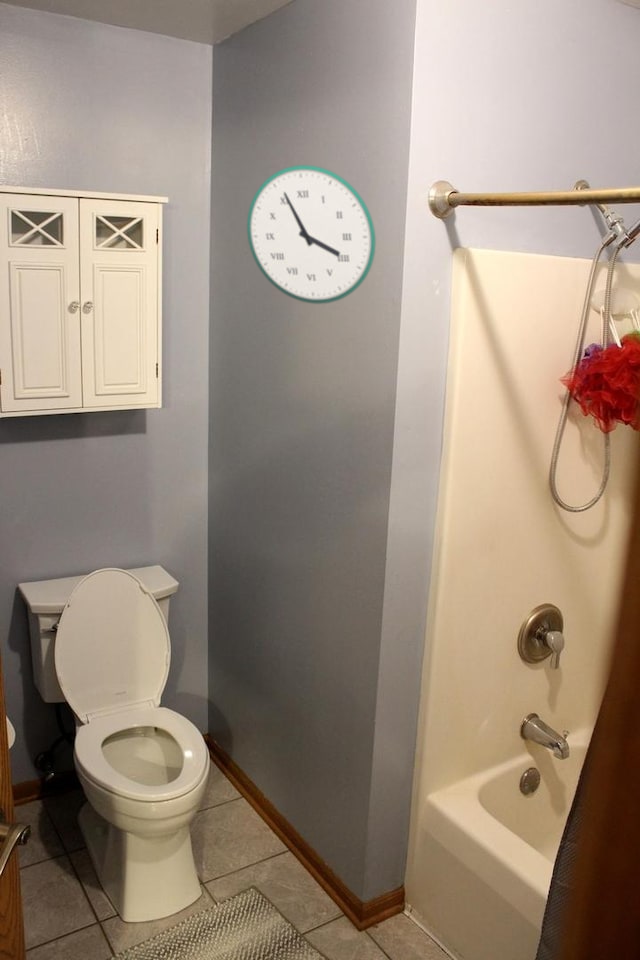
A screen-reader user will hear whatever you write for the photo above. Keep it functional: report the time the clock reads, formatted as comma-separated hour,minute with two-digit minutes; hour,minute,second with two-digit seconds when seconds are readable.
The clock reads 3,56
